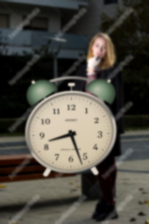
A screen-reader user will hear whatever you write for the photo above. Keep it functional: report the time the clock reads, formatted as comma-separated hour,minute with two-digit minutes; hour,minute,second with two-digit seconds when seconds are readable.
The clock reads 8,27
